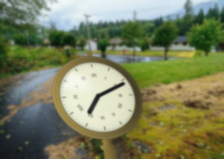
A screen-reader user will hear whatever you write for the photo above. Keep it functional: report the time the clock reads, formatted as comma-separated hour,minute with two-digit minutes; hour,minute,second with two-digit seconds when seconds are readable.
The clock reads 7,11
